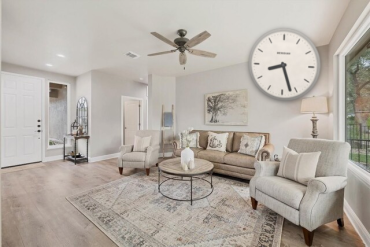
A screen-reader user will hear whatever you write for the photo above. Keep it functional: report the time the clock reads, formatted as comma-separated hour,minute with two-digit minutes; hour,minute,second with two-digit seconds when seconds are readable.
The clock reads 8,27
